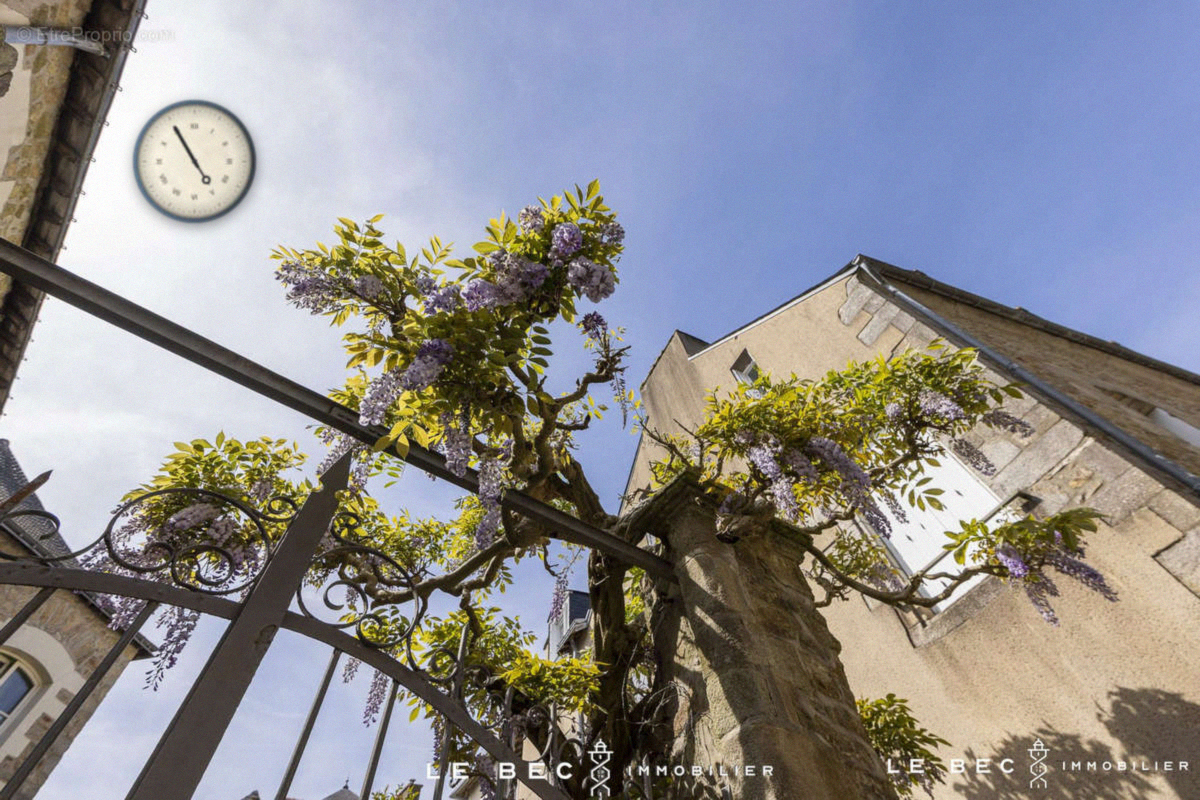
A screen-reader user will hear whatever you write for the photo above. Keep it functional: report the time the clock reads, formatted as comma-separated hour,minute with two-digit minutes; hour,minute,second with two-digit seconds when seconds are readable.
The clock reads 4,55
